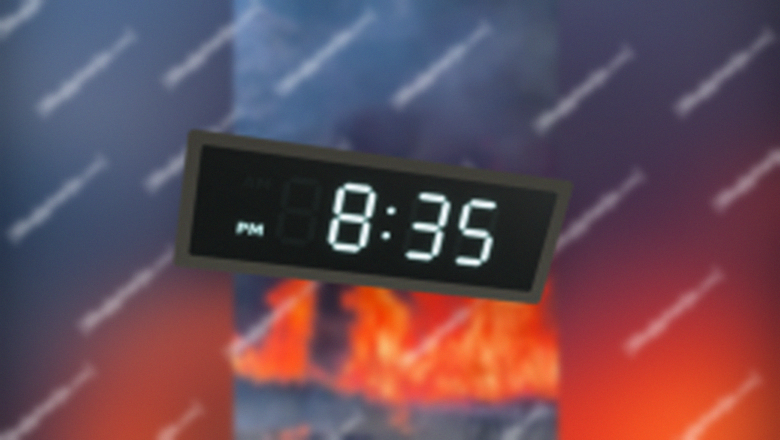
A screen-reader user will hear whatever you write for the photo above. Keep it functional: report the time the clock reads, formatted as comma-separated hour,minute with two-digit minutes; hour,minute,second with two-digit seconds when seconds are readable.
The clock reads 8,35
